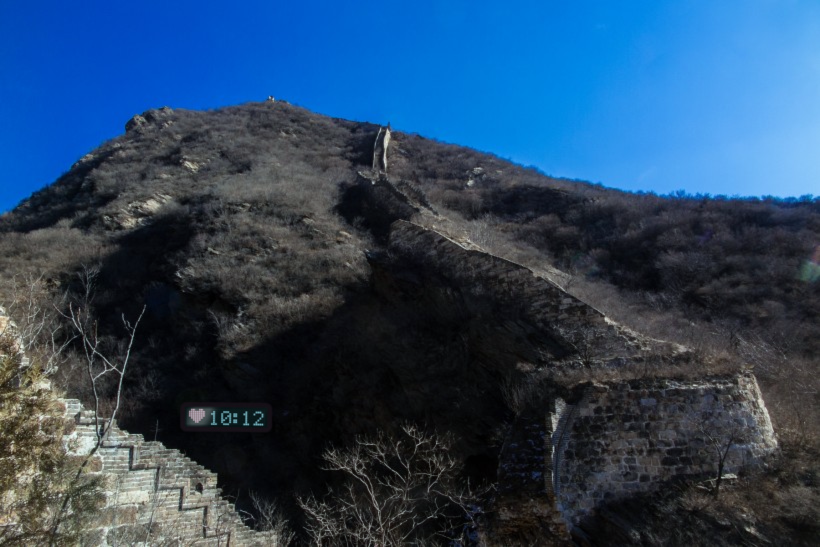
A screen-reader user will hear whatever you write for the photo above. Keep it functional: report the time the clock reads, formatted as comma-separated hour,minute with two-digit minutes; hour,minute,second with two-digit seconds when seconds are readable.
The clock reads 10,12
